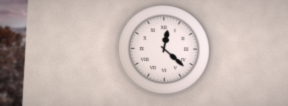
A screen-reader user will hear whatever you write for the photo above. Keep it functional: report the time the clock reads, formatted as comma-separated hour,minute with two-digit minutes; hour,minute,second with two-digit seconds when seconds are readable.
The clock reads 12,22
